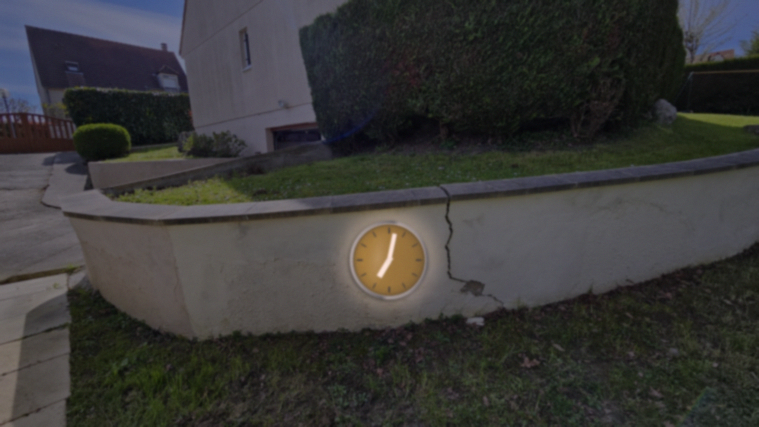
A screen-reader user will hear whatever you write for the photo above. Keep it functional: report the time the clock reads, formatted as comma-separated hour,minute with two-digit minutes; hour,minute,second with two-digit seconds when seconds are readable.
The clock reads 7,02
